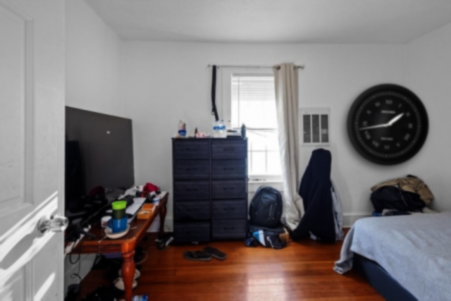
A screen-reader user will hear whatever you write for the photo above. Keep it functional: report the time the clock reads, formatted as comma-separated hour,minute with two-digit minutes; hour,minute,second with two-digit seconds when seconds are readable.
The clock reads 1,43
